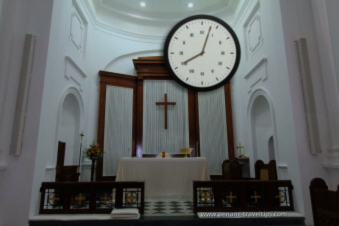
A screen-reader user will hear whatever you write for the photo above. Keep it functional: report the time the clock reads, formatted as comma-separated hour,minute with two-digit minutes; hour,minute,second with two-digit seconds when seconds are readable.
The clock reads 8,03
